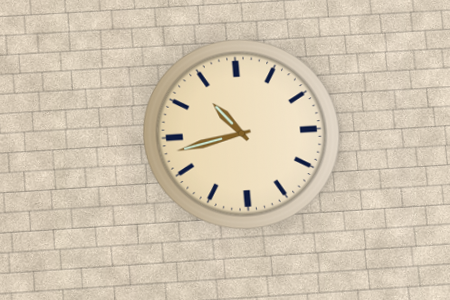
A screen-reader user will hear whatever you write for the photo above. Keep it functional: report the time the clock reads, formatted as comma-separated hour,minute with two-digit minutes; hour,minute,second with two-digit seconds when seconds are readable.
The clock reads 10,43
